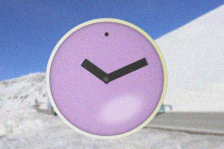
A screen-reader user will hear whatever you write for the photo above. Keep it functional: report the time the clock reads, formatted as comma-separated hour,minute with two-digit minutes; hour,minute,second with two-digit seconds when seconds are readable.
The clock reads 10,11
